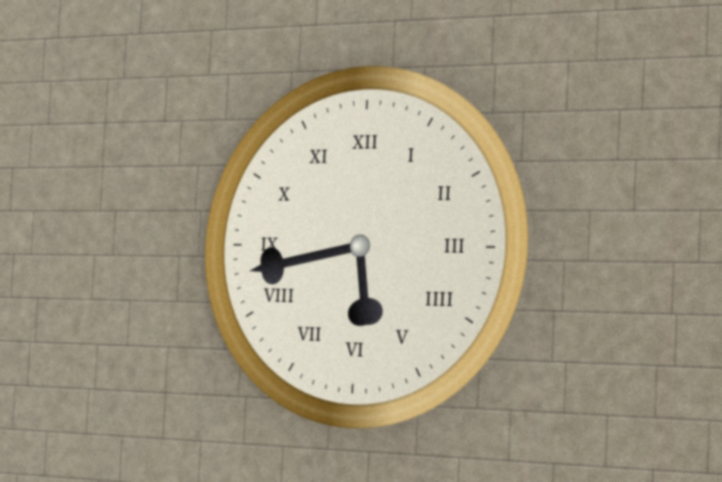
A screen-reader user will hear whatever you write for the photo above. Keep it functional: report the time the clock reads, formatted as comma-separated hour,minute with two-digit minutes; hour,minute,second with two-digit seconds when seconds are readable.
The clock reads 5,43
